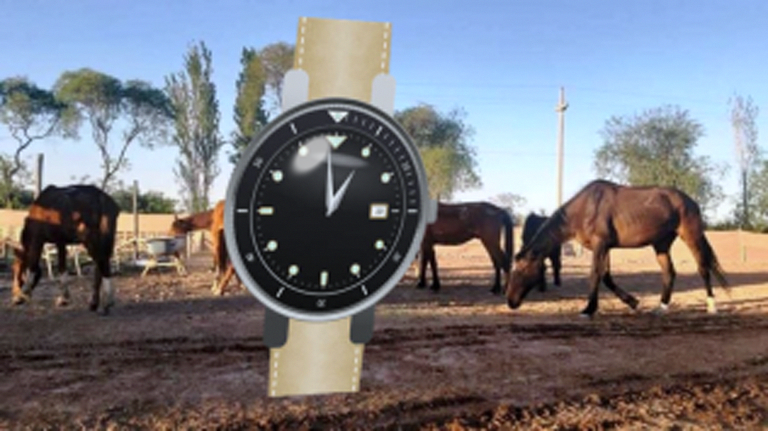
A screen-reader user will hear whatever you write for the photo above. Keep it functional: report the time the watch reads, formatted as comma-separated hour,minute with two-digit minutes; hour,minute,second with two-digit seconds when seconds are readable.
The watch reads 12,59
